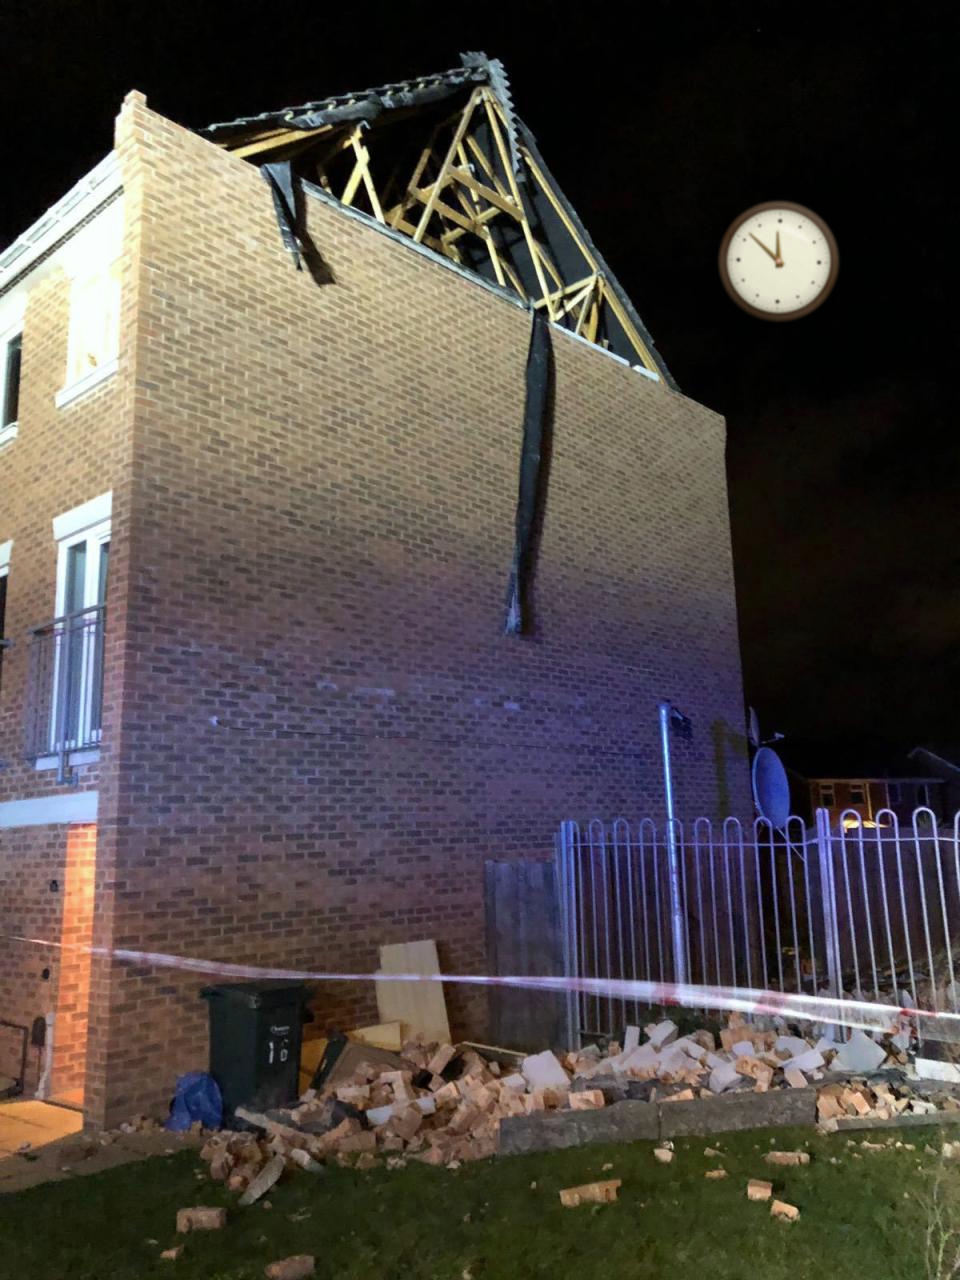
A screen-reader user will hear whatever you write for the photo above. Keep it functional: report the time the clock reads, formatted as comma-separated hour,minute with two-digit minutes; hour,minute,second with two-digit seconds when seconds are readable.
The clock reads 11,52
